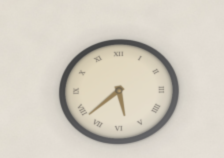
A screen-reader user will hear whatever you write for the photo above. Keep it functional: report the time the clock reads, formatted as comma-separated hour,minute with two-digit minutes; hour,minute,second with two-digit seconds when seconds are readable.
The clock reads 5,38
